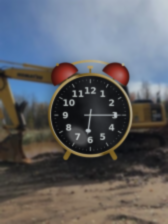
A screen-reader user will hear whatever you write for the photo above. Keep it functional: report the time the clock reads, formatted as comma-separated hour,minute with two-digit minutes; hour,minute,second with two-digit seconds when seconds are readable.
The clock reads 6,15
